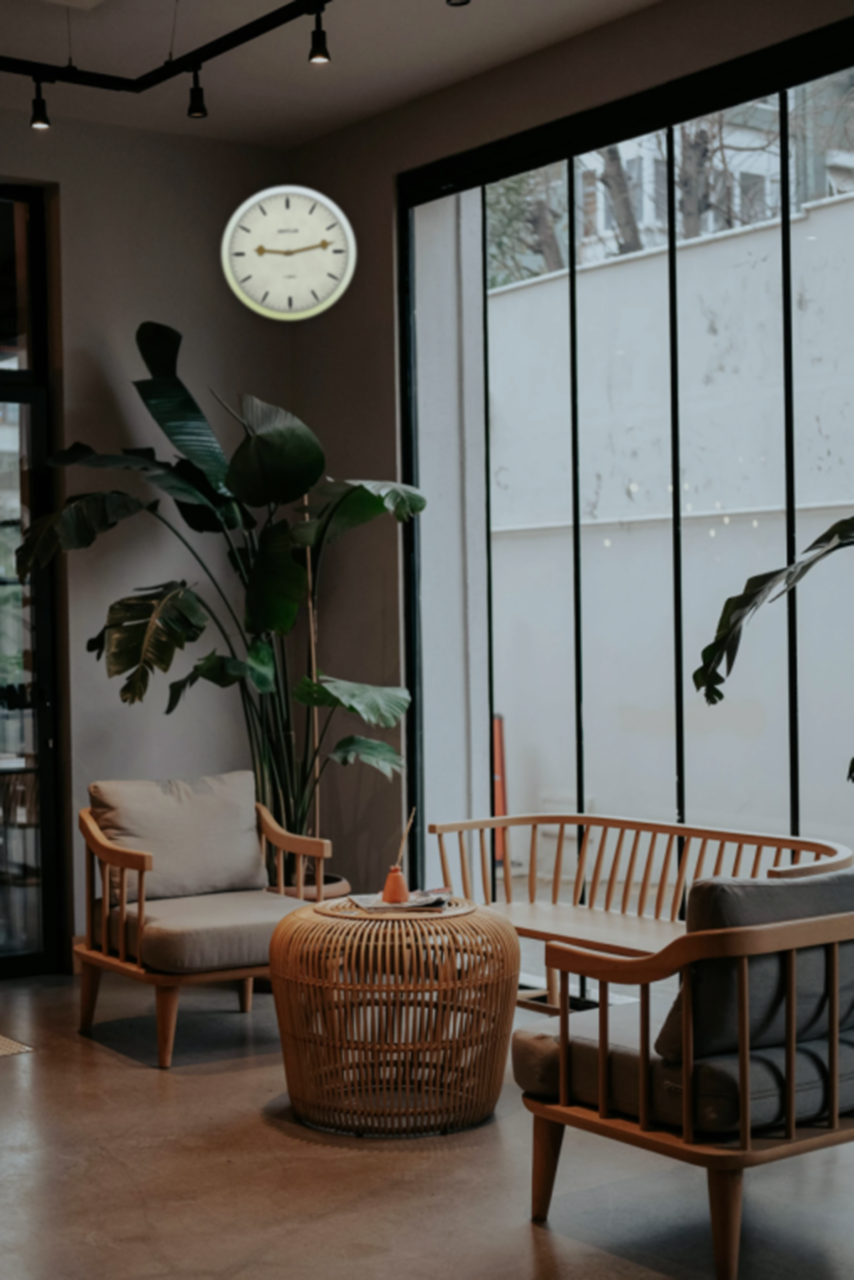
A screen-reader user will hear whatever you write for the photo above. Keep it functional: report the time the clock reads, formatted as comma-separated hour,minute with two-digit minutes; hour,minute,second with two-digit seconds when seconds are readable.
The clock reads 9,13
